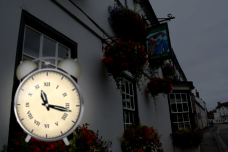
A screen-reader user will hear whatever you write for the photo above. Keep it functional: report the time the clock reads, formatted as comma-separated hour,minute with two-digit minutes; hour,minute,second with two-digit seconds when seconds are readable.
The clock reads 11,17
